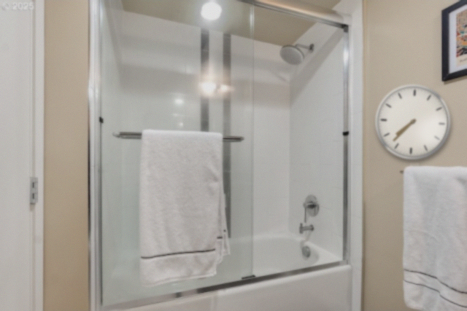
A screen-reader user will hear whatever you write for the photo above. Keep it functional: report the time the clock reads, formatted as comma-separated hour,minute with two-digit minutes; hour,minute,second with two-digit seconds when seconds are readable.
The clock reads 7,37
